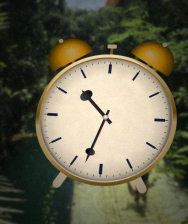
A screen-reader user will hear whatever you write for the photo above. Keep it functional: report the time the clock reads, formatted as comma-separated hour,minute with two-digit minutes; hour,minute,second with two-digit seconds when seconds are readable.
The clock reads 10,33
